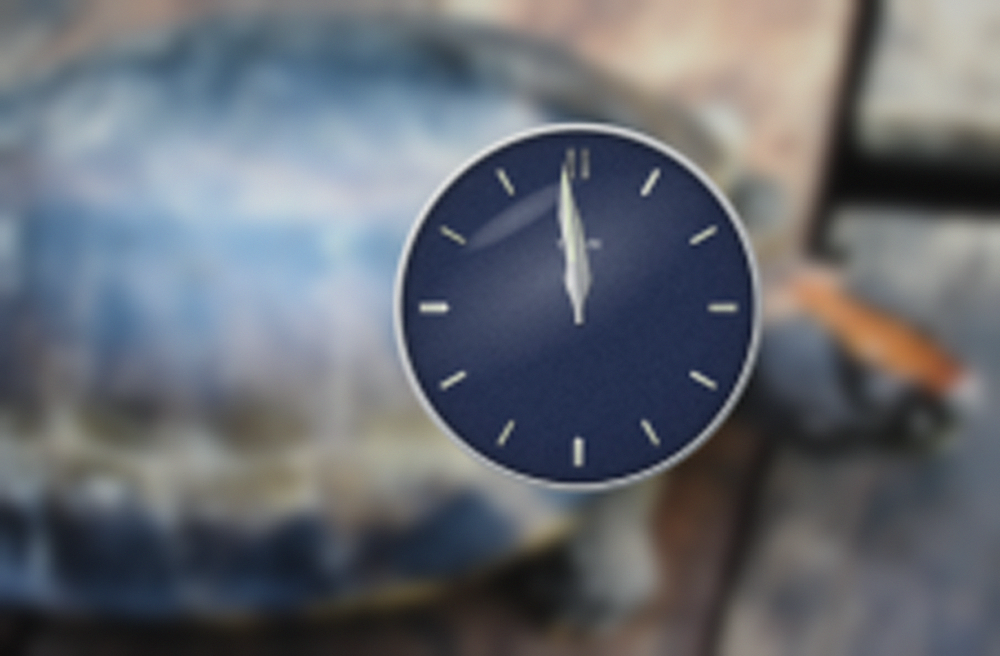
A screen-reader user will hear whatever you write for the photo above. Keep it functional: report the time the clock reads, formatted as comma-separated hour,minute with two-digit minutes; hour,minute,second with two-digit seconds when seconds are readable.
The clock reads 11,59
